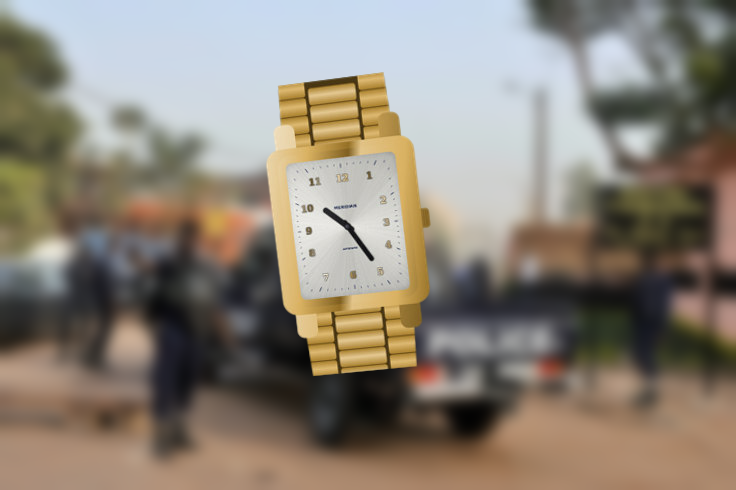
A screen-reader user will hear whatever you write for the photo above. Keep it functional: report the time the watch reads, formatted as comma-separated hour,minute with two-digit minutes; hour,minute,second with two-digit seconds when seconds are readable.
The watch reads 10,25
